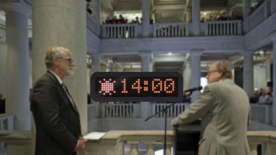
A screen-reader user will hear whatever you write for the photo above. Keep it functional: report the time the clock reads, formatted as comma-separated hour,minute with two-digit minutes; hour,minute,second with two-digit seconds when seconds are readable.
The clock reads 14,00
